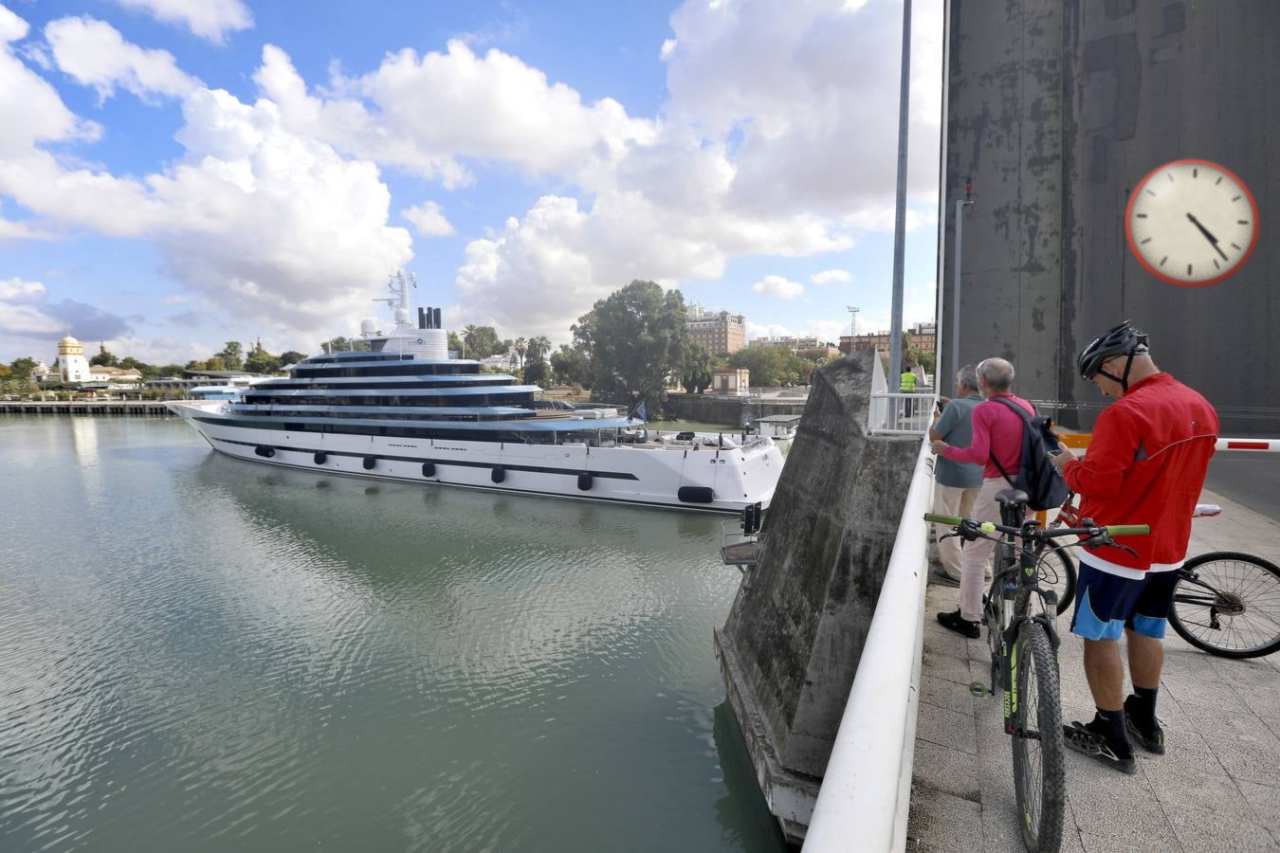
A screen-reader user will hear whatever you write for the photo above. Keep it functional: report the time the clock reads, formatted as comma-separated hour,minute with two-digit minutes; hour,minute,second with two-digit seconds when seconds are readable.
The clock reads 4,23
